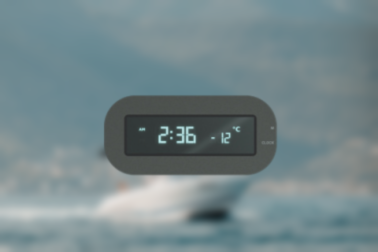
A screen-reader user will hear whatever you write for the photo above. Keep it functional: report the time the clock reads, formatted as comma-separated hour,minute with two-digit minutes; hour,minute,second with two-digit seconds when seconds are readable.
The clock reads 2,36
